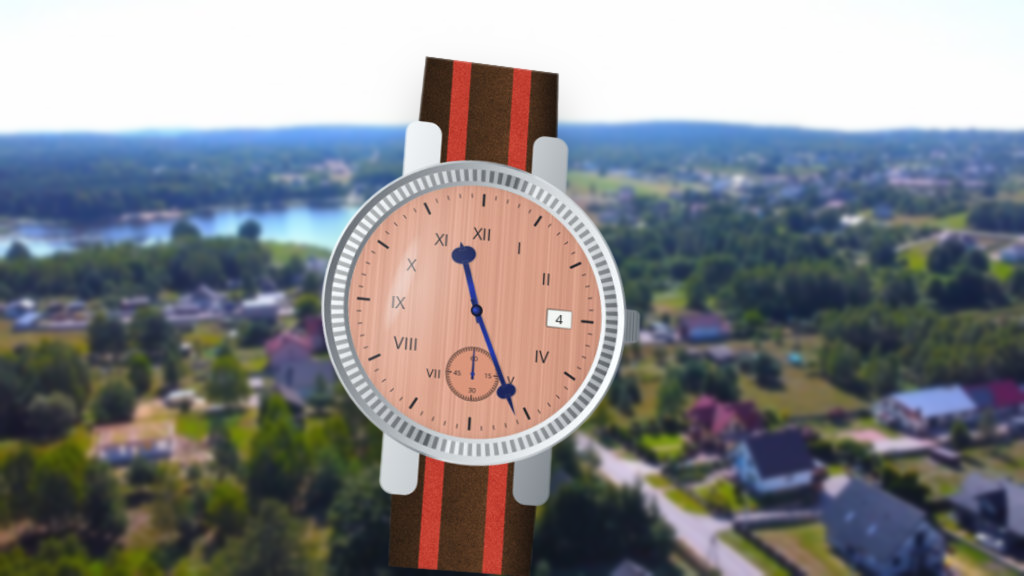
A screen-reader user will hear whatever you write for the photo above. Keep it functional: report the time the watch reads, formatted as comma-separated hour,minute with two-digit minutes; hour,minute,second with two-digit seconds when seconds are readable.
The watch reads 11,26
